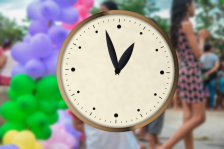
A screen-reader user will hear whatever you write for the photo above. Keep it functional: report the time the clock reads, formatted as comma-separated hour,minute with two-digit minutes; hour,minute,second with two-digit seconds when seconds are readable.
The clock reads 12,57
